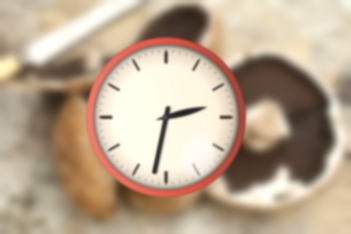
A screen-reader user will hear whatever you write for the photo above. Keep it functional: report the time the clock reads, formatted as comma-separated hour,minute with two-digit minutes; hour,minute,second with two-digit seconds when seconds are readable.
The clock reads 2,32
